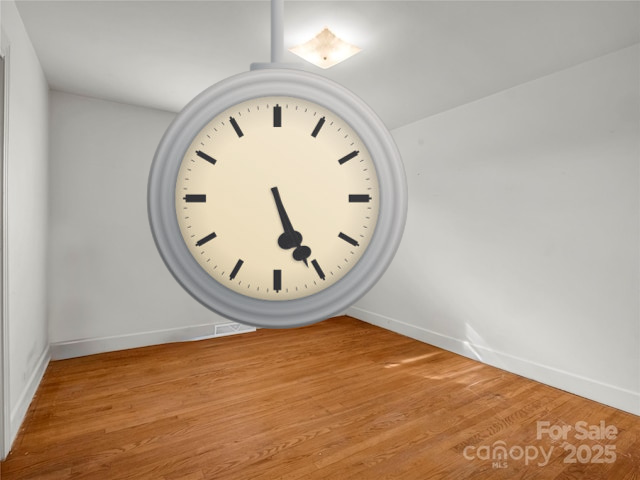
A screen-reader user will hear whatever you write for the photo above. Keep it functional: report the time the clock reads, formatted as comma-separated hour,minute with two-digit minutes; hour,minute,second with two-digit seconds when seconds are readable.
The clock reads 5,26
